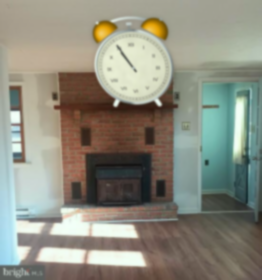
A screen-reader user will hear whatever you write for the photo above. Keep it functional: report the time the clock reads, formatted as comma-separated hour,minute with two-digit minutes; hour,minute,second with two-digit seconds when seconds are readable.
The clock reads 10,55
